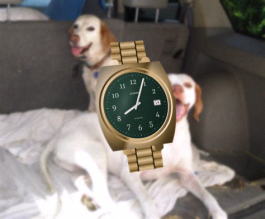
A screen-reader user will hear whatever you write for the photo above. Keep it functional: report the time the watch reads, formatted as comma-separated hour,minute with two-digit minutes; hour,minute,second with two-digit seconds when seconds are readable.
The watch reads 8,04
